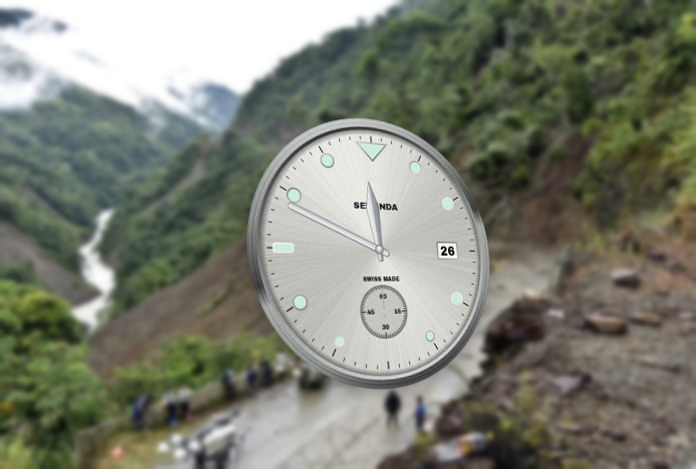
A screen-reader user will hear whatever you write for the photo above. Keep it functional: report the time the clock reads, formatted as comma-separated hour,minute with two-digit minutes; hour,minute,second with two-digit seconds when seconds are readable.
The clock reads 11,49
